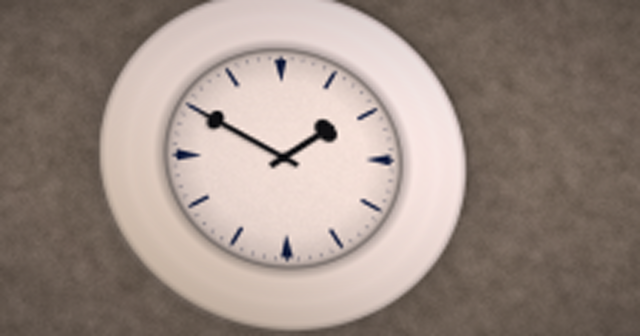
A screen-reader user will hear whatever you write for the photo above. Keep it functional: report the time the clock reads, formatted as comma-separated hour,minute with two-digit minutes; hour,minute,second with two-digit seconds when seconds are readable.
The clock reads 1,50
